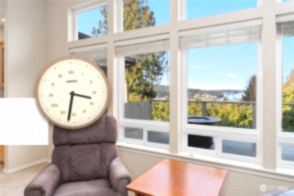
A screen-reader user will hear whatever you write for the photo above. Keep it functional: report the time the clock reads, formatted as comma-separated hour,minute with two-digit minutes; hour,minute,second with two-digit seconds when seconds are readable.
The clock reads 3,32
